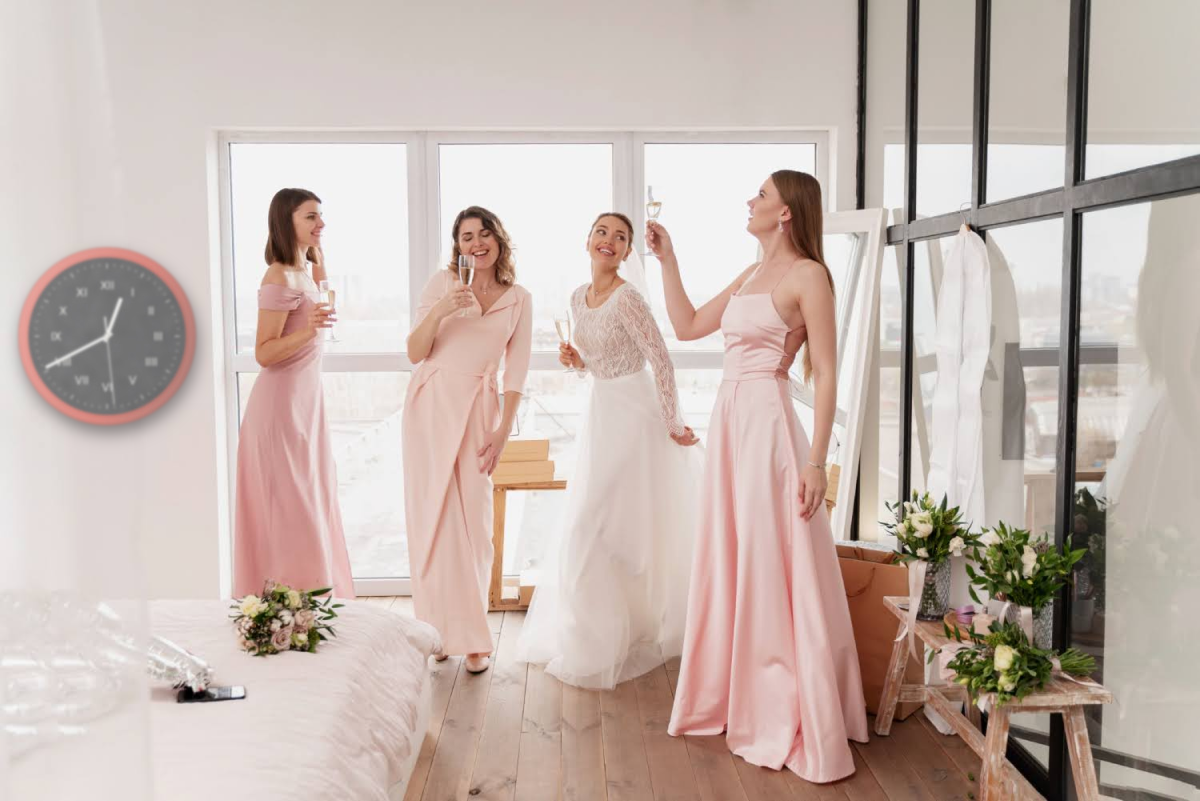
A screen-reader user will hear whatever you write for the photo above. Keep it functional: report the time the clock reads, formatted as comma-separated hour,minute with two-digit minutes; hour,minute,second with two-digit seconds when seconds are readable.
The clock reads 12,40,29
